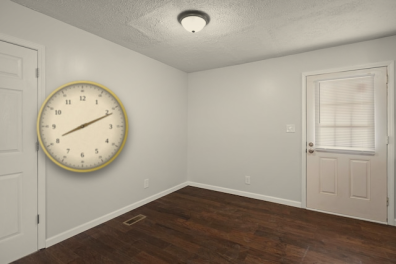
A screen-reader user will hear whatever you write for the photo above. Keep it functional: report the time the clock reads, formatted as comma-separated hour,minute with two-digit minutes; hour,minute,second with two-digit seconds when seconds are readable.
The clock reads 8,11
